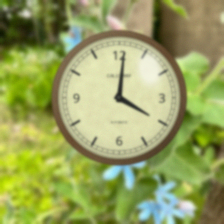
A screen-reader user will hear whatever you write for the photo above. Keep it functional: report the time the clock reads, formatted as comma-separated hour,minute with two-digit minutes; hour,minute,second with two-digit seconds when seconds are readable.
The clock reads 4,01
